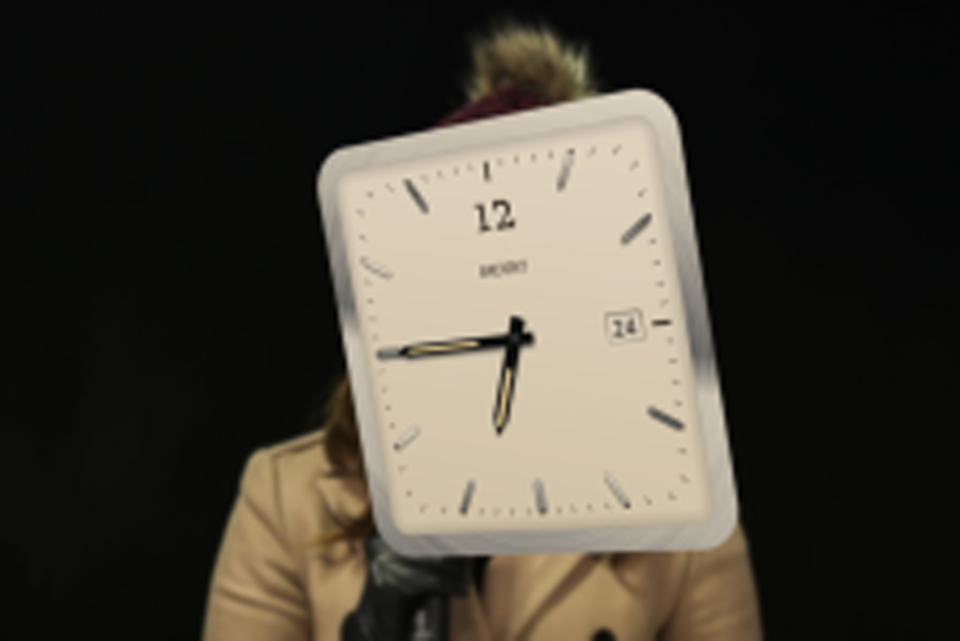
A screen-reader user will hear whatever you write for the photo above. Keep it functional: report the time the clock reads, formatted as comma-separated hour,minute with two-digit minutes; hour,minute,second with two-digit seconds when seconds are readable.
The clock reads 6,45
